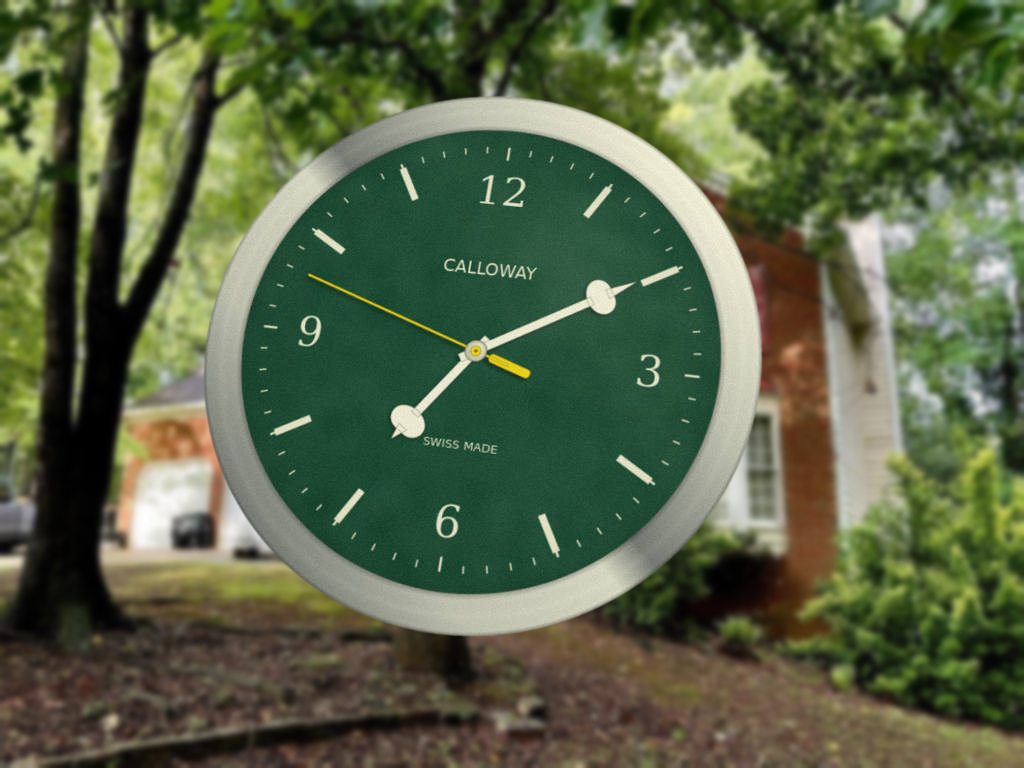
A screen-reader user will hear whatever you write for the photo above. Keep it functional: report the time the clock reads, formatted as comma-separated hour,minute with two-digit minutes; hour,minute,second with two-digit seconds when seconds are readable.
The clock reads 7,09,48
